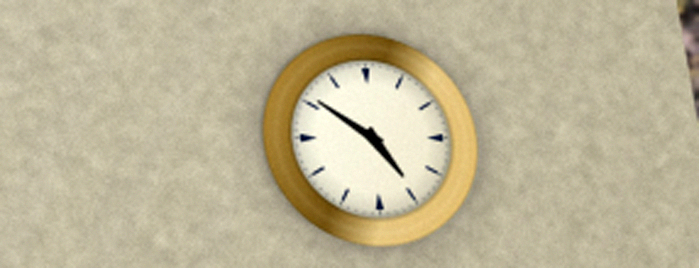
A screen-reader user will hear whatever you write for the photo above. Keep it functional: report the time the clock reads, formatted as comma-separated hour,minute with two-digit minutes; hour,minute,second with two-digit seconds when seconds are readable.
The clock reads 4,51
